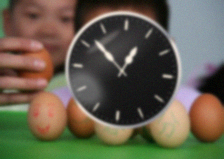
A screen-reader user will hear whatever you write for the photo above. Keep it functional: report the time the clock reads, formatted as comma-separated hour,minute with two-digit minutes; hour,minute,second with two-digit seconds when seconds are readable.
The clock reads 12,52
